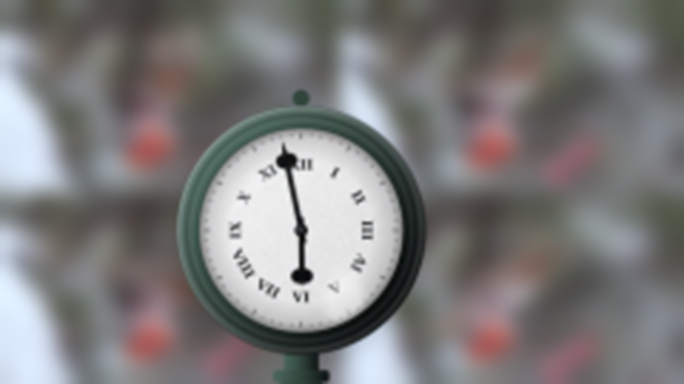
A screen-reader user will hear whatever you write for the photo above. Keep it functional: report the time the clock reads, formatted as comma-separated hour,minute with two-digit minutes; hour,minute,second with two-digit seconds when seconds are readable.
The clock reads 5,58
